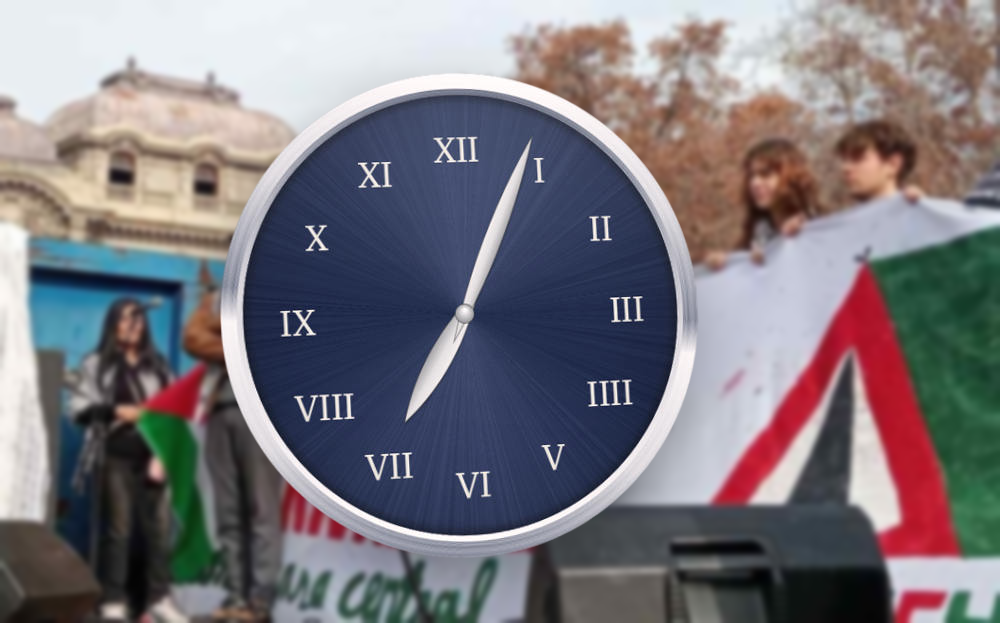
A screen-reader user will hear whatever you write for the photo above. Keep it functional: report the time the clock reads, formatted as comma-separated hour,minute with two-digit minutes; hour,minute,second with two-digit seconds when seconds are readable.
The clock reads 7,04
